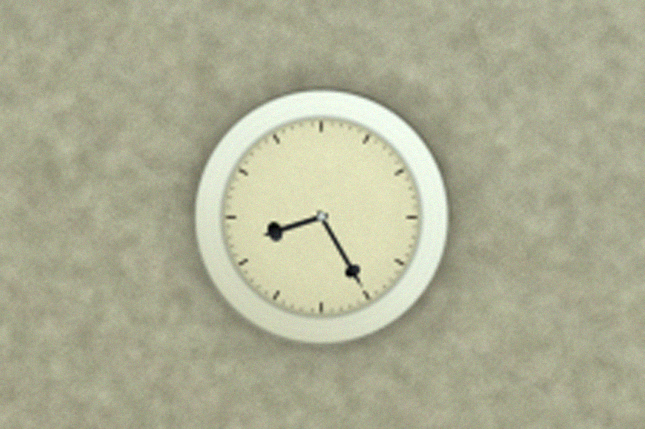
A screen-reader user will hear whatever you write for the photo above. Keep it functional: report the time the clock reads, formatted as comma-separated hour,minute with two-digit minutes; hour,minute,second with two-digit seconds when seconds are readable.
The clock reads 8,25
